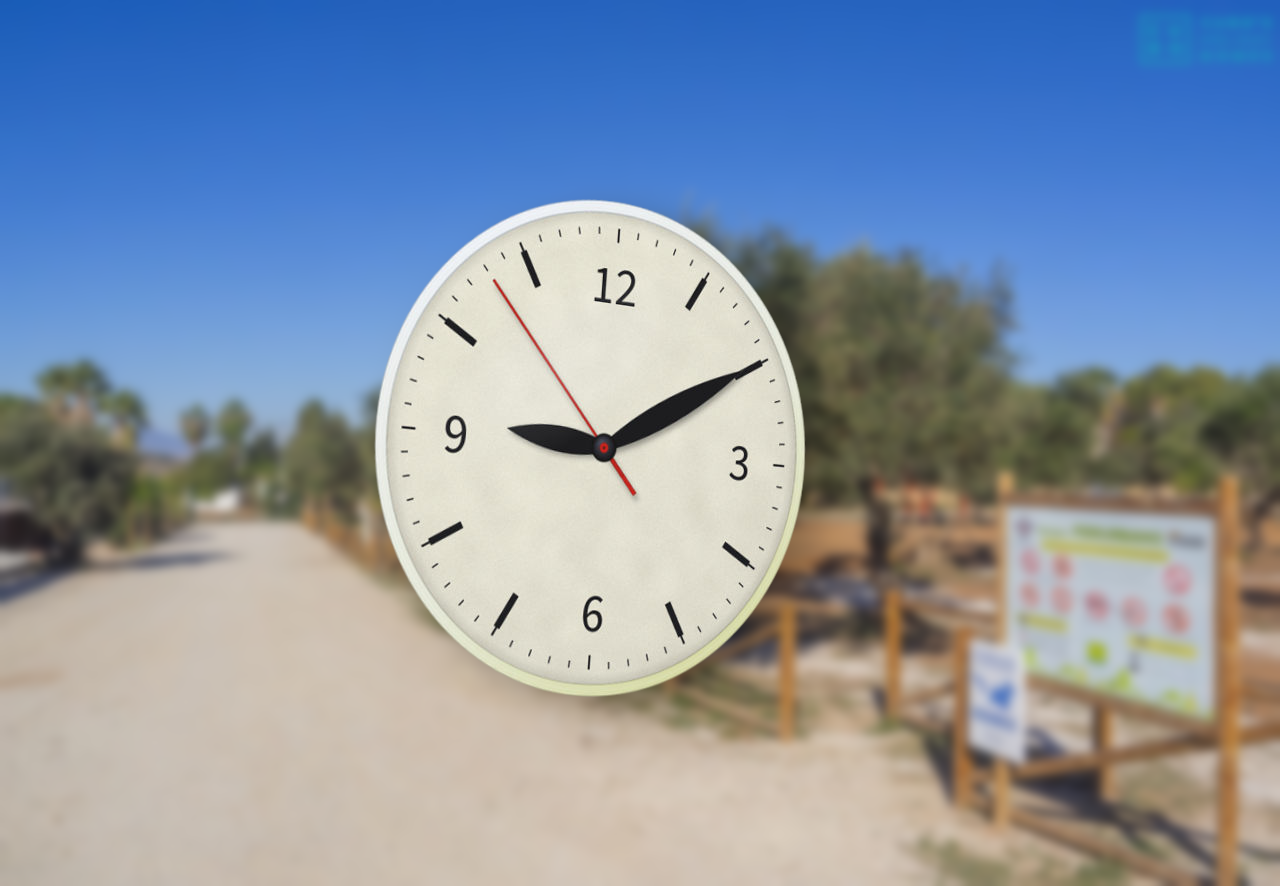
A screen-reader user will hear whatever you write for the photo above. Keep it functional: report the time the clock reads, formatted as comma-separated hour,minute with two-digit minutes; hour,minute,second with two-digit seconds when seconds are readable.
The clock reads 9,09,53
